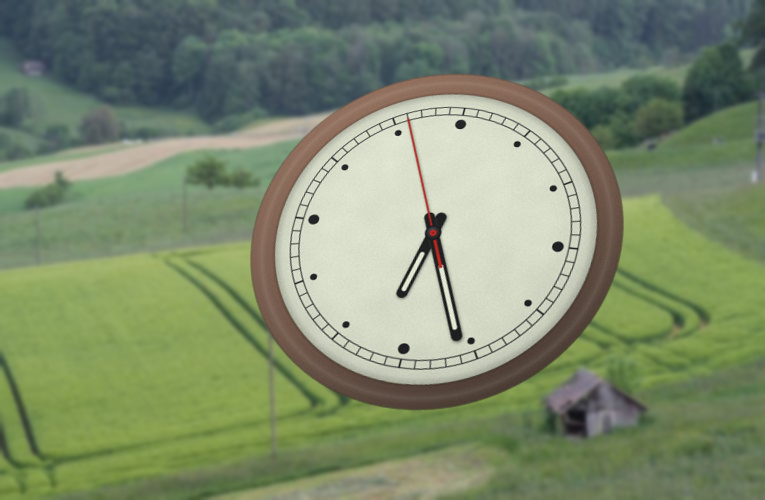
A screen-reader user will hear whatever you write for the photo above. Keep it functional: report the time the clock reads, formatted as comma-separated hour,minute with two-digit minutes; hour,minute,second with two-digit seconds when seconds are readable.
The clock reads 6,25,56
